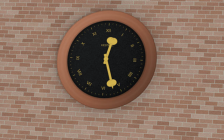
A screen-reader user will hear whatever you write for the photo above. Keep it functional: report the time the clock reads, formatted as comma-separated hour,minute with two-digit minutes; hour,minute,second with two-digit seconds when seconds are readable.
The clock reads 12,27
